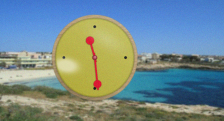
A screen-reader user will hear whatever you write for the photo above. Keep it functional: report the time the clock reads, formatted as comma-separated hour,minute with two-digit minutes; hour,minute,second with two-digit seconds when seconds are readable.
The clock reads 11,29
